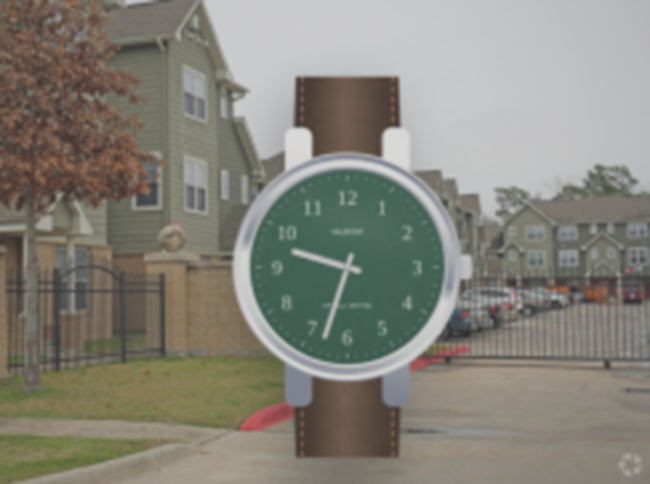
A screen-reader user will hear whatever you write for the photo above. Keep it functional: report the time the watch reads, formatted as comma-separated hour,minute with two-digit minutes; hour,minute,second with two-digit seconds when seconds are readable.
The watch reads 9,33
